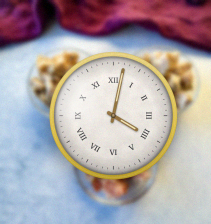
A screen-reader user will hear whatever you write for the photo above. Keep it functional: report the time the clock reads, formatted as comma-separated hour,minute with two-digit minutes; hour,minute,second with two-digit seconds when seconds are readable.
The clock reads 4,02
